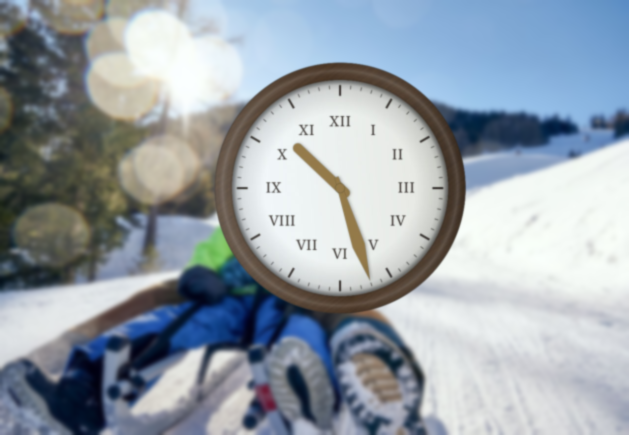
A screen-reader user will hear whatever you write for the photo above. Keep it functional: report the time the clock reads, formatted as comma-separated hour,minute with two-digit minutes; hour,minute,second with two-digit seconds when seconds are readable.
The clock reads 10,27
